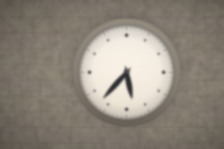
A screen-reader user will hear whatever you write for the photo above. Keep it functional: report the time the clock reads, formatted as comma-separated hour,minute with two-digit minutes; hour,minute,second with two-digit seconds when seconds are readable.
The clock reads 5,37
